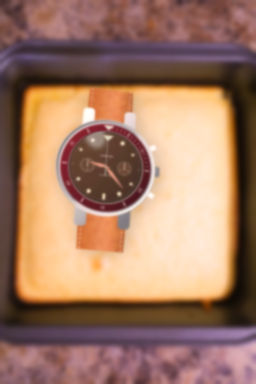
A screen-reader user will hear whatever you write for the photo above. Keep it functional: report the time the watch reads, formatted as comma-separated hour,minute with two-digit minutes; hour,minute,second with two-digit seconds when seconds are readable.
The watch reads 9,23
